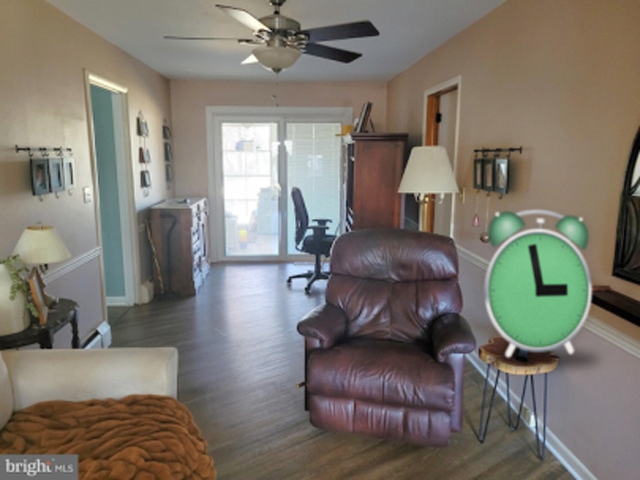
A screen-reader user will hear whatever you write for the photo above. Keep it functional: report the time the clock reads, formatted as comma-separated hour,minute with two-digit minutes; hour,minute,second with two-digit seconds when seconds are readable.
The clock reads 2,58
